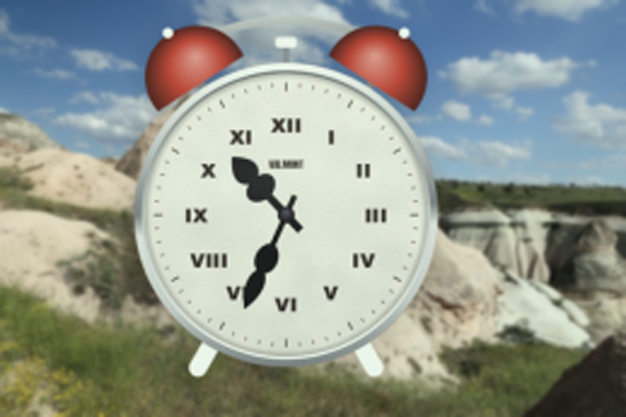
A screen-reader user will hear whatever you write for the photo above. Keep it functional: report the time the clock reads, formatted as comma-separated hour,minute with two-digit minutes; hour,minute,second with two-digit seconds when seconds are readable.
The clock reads 10,34
